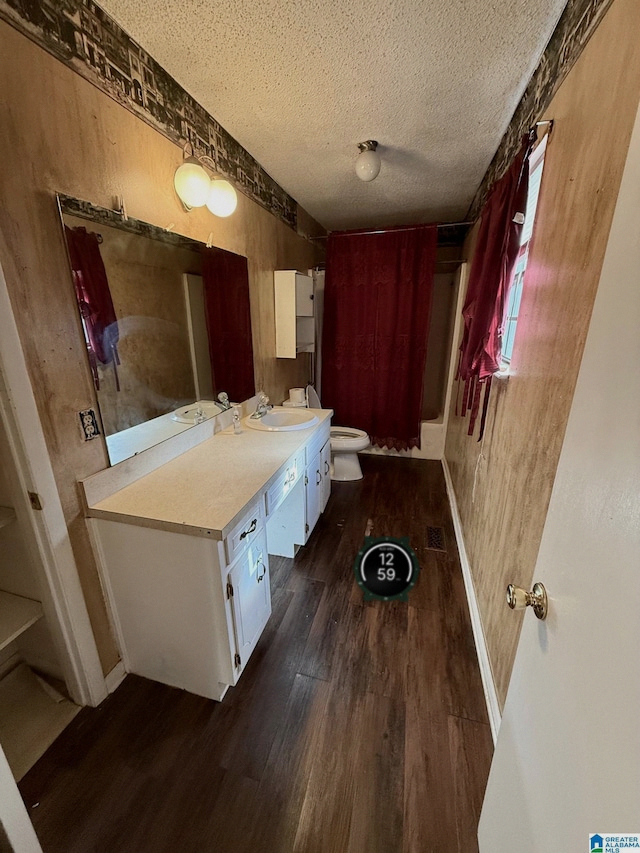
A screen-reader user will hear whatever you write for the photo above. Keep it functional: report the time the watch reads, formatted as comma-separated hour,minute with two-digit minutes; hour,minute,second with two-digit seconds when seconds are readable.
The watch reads 12,59
